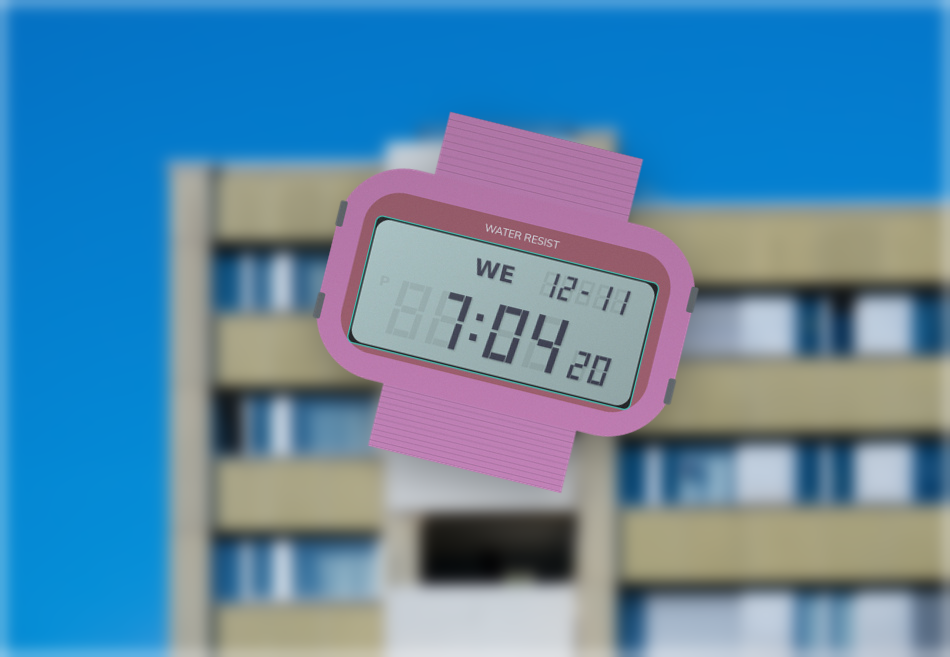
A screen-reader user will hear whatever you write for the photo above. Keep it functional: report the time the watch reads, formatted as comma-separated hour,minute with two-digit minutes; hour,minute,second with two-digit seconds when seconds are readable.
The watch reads 7,04,20
